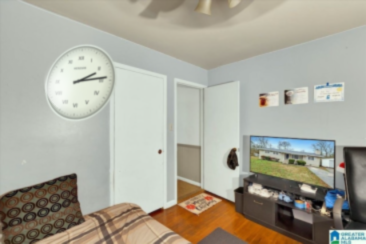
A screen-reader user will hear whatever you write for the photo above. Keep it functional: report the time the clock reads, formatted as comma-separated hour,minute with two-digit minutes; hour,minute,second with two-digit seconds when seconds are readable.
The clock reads 2,14
